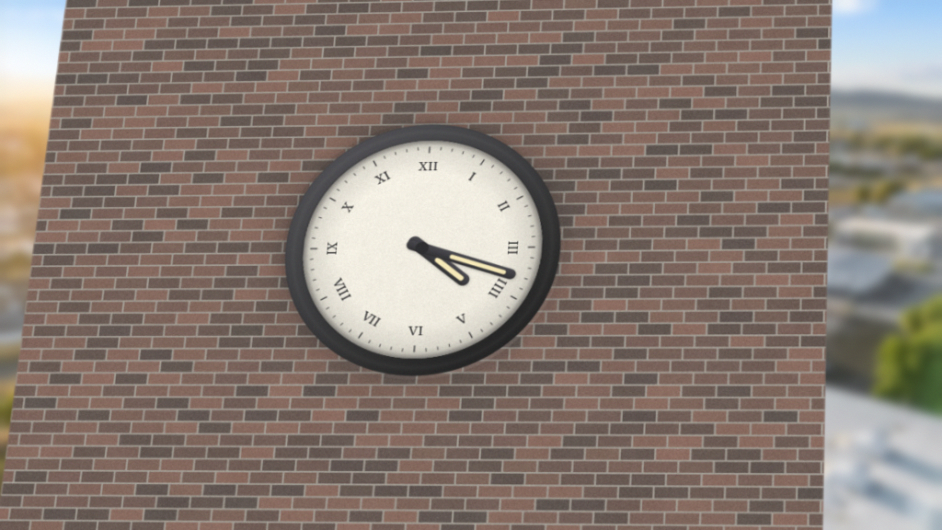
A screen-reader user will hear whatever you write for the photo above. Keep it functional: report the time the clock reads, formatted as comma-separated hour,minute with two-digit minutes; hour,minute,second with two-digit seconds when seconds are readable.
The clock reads 4,18
